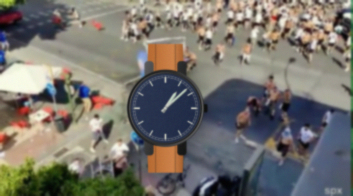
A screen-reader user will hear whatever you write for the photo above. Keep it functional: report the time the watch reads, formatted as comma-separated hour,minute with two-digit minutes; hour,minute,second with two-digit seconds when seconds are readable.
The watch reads 1,08
